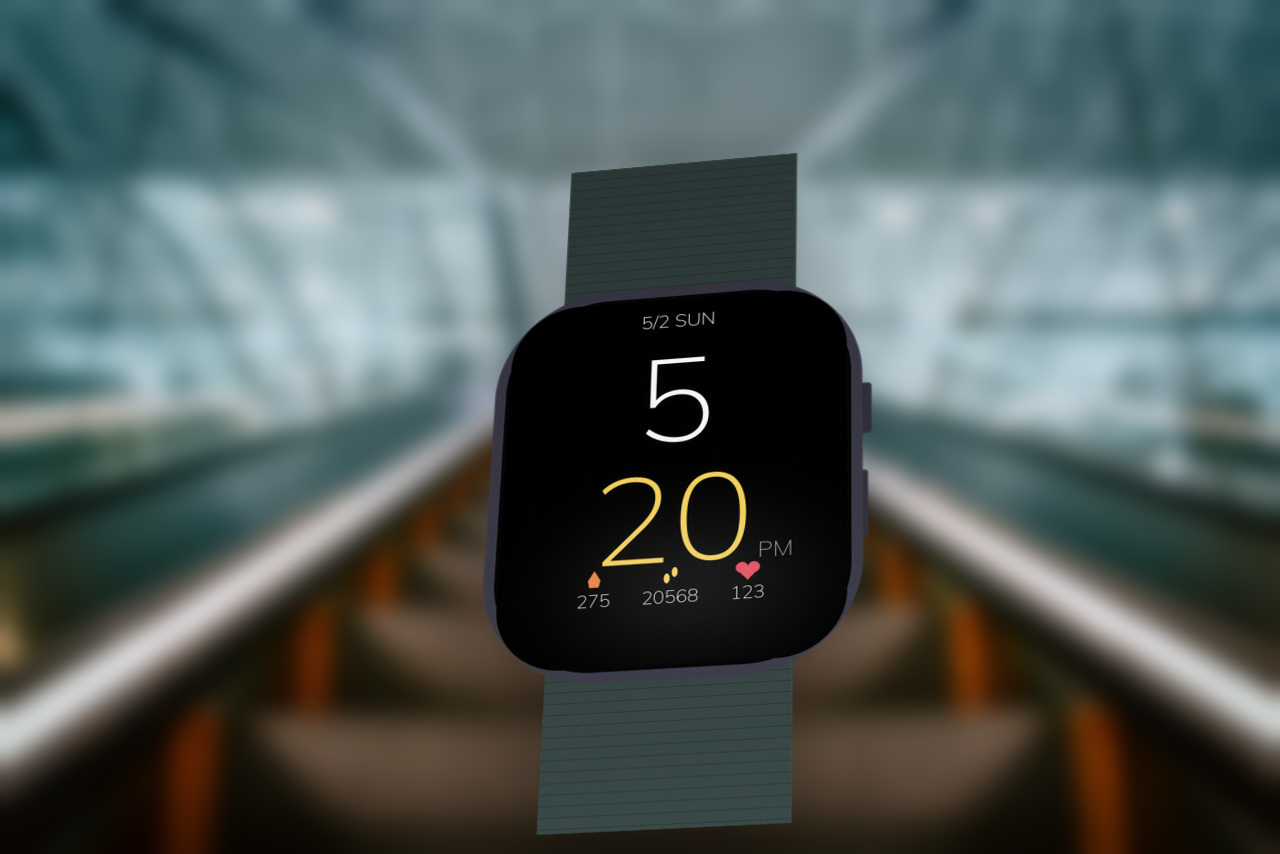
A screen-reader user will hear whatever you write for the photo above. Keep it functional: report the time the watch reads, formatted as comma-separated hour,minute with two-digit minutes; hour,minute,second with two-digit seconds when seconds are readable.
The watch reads 5,20
